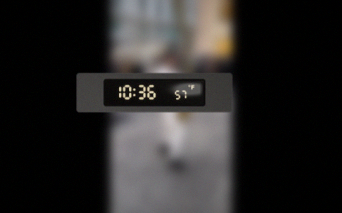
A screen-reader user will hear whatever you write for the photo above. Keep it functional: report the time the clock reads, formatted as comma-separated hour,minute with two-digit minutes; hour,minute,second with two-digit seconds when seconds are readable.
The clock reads 10,36
